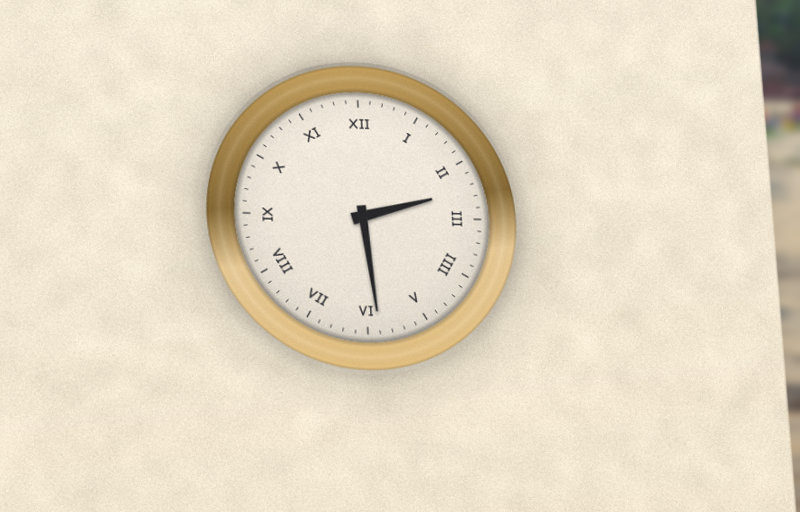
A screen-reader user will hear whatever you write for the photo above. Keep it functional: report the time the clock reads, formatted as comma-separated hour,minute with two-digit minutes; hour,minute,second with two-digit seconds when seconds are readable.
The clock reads 2,29
